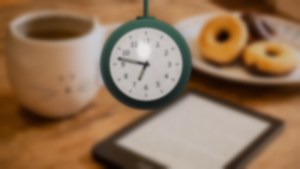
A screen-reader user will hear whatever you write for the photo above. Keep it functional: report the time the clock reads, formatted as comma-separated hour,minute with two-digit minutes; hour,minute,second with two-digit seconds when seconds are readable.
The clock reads 6,47
